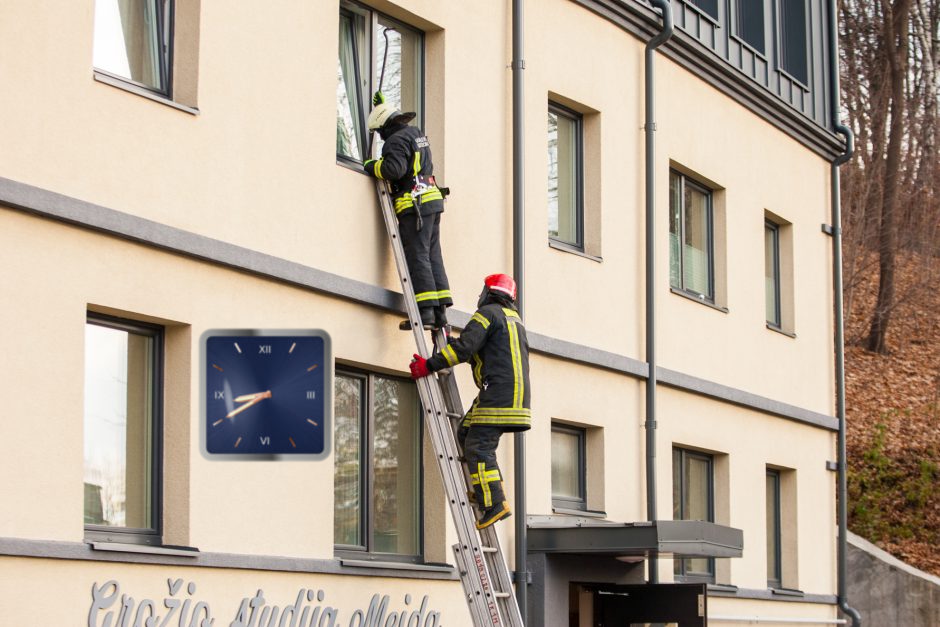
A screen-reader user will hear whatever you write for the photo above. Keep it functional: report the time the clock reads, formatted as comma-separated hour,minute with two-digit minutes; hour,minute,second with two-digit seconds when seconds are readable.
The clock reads 8,40
